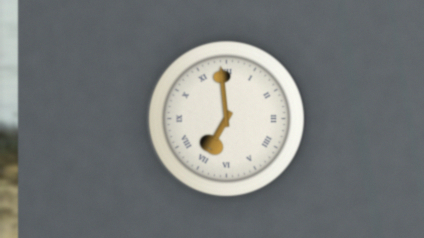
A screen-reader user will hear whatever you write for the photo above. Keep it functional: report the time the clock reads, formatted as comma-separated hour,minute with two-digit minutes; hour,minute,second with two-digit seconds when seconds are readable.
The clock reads 6,59
